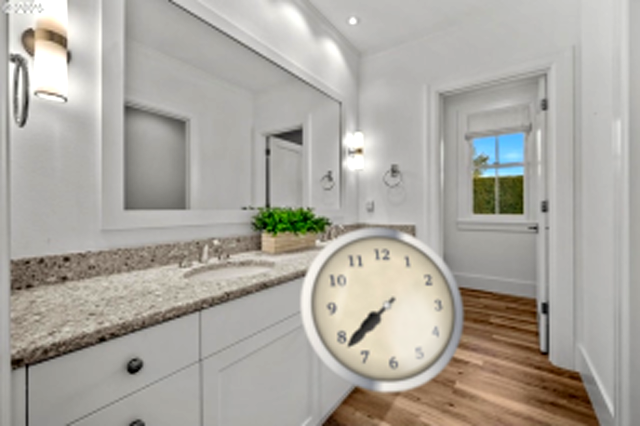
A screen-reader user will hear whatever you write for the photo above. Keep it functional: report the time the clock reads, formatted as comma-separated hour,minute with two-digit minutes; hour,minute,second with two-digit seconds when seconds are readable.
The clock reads 7,38
